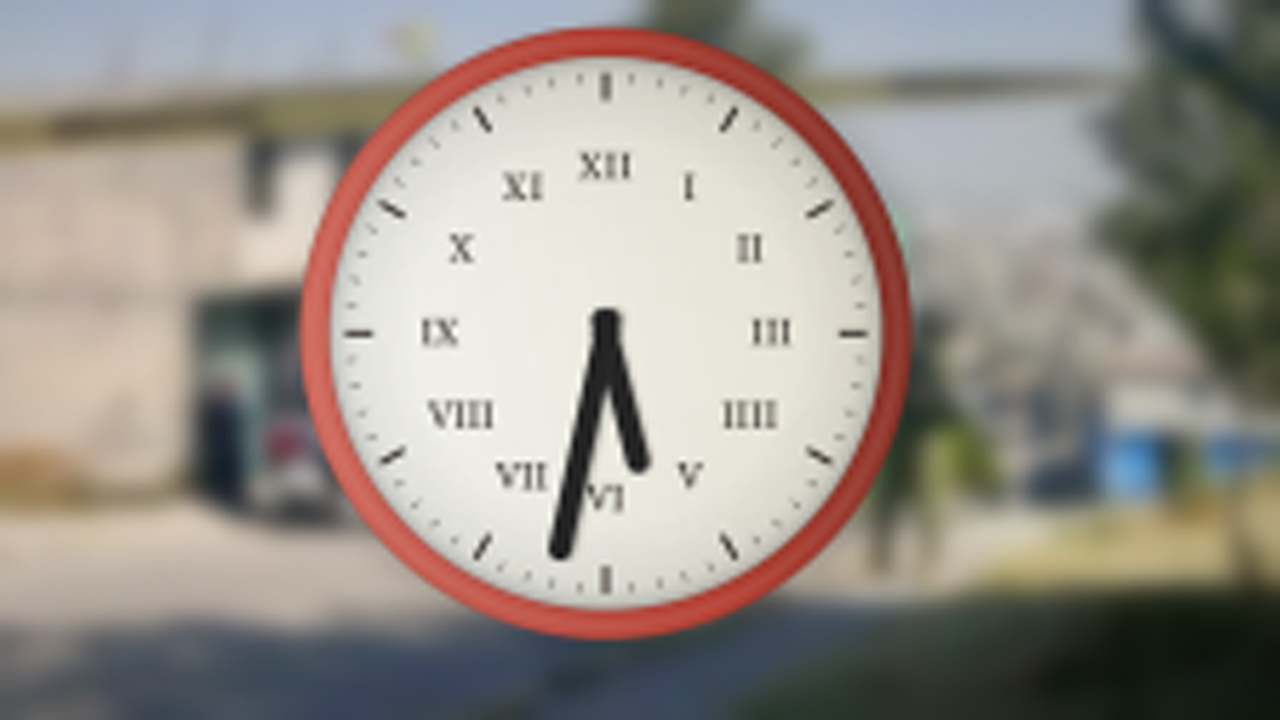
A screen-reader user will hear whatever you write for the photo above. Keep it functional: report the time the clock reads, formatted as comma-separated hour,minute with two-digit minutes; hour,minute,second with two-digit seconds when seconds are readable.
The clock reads 5,32
